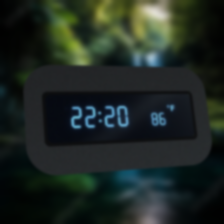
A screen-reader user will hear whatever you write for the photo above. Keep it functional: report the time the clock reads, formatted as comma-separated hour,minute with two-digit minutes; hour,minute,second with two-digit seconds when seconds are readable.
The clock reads 22,20
